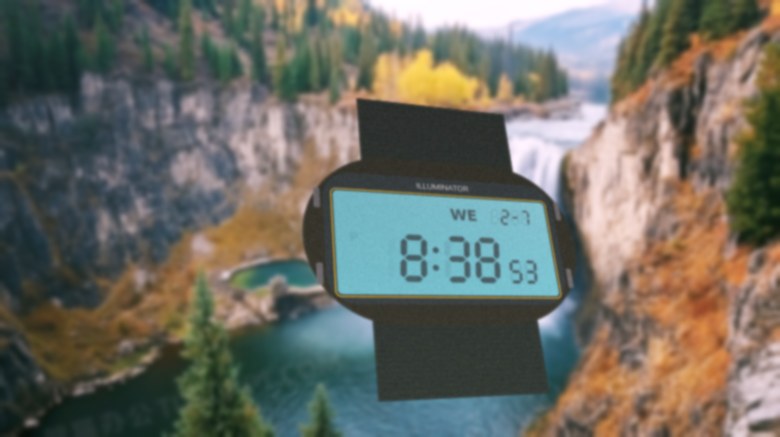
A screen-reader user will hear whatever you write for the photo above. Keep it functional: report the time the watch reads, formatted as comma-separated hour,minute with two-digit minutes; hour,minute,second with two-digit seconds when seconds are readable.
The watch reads 8,38,53
